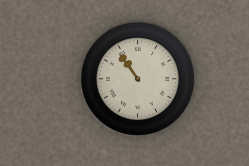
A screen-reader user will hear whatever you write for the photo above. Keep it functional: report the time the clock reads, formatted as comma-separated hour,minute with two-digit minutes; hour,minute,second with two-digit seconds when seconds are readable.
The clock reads 10,54
